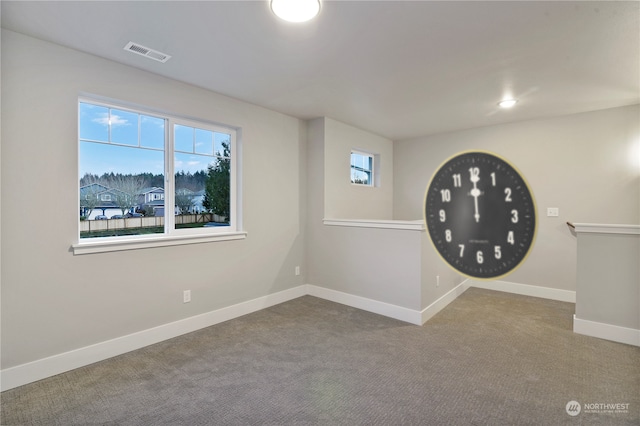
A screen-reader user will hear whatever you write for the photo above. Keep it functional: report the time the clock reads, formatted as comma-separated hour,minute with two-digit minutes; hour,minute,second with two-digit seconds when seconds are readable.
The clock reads 12,00
